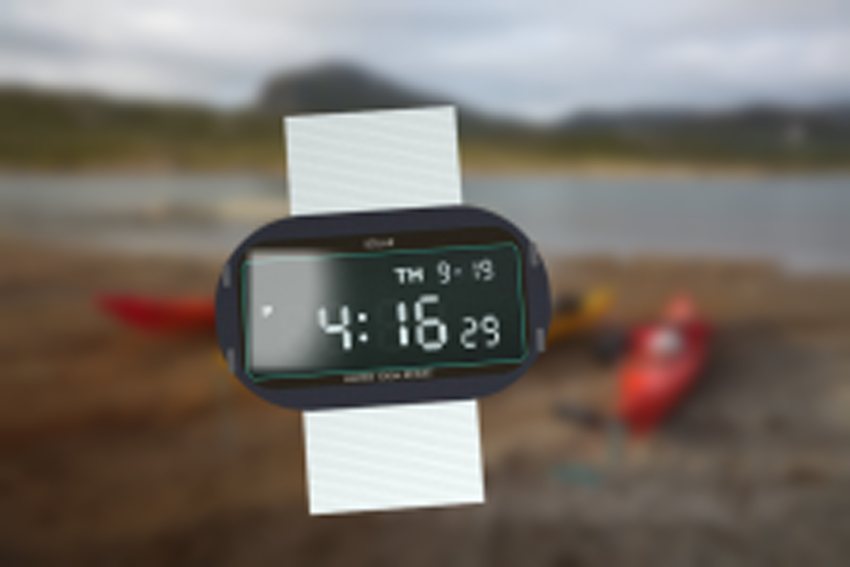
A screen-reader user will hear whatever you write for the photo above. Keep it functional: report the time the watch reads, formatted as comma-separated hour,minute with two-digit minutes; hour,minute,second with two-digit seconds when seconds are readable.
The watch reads 4,16,29
